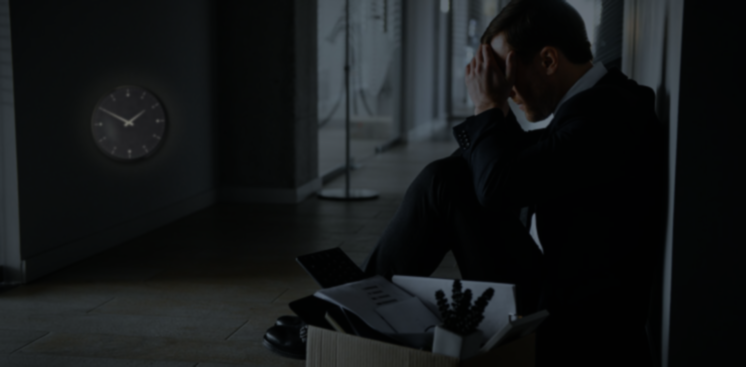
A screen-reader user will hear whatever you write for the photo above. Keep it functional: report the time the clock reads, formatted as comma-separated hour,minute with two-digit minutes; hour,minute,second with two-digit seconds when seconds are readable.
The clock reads 1,50
